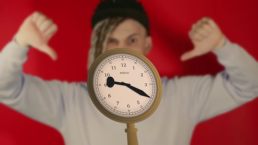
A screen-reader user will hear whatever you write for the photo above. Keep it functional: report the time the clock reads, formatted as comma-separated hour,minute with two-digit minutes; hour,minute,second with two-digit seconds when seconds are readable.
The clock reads 9,20
